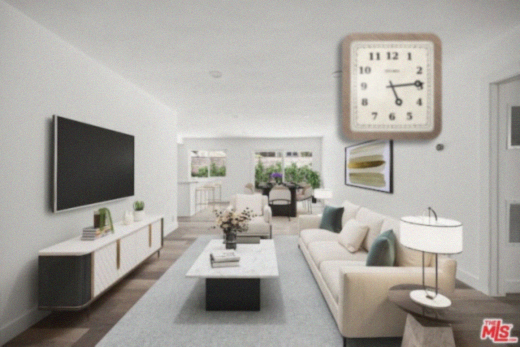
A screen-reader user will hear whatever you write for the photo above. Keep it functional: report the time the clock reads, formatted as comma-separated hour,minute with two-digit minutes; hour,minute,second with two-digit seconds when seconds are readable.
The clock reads 5,14
